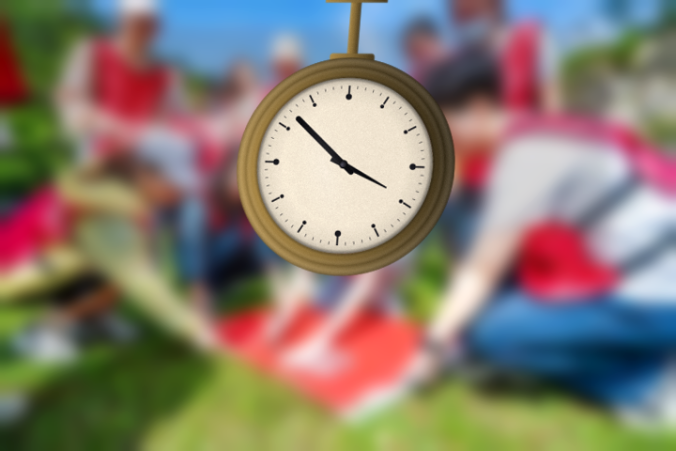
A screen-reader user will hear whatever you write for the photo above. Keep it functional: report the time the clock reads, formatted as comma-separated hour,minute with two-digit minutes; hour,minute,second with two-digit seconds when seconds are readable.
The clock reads 3,52
